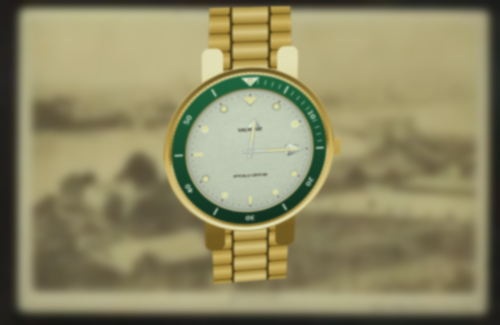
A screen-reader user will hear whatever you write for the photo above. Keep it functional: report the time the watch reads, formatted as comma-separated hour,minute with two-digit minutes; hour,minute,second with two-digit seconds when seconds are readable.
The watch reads 12,15
